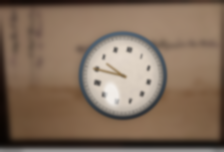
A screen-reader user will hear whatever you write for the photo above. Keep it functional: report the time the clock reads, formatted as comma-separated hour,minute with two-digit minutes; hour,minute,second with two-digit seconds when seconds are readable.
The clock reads 9,45
